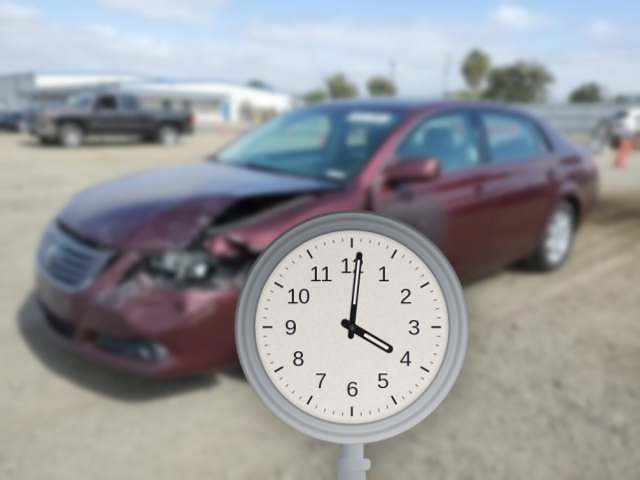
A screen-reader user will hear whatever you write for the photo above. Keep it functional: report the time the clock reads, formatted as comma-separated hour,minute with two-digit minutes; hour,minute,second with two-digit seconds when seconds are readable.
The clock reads 4,01
